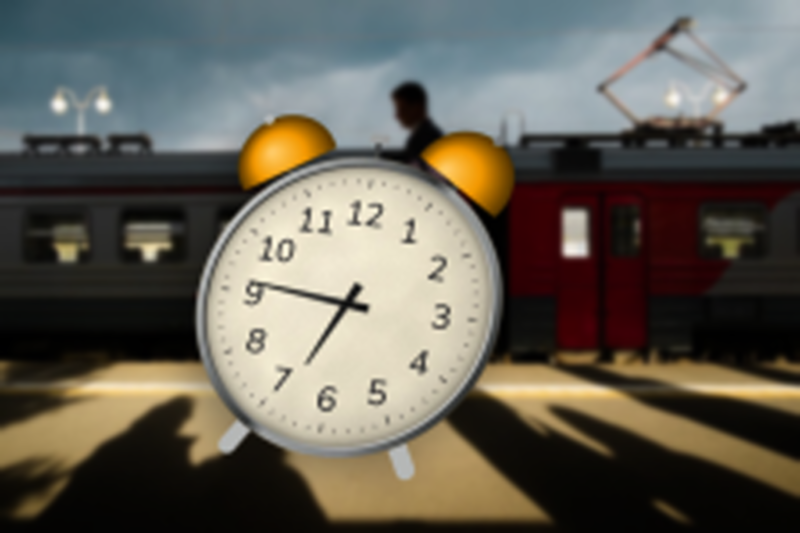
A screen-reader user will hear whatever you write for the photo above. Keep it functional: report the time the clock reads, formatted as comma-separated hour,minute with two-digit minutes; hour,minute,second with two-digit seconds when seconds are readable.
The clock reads 6,46
